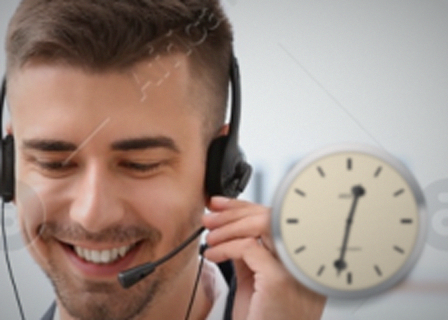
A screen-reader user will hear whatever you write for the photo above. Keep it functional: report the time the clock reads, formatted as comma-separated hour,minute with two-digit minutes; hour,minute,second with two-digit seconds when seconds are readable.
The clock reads 12,32
